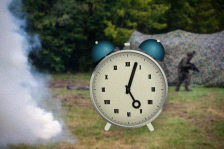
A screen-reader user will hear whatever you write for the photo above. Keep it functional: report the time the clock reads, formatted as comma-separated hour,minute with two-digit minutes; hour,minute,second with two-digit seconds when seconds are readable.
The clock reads 5,03
